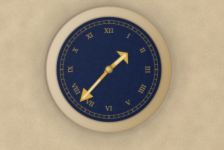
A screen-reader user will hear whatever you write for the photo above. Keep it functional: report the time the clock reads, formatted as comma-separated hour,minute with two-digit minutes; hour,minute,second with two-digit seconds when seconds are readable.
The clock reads 1,37
